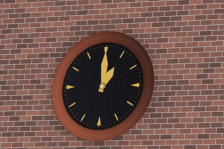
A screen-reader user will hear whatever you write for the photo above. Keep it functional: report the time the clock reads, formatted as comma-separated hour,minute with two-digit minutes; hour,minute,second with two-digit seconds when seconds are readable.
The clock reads 1,00
